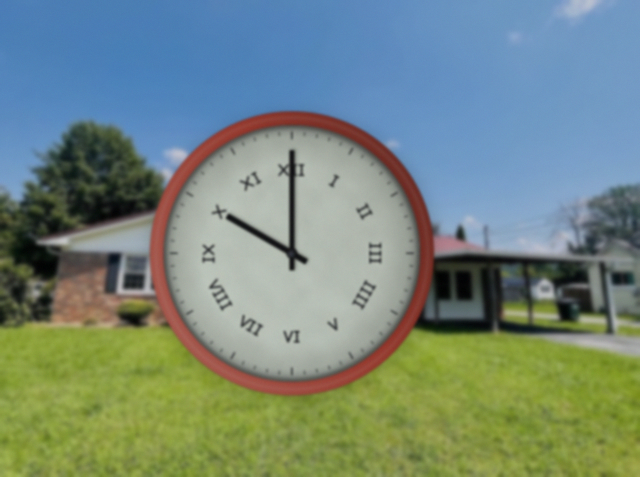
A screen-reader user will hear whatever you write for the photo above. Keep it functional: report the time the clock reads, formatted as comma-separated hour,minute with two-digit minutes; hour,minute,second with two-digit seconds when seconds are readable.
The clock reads 10,00
